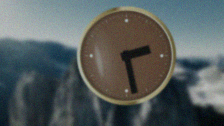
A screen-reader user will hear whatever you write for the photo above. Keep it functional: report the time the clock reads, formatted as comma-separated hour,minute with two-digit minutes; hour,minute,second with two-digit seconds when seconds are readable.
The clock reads 2,28
